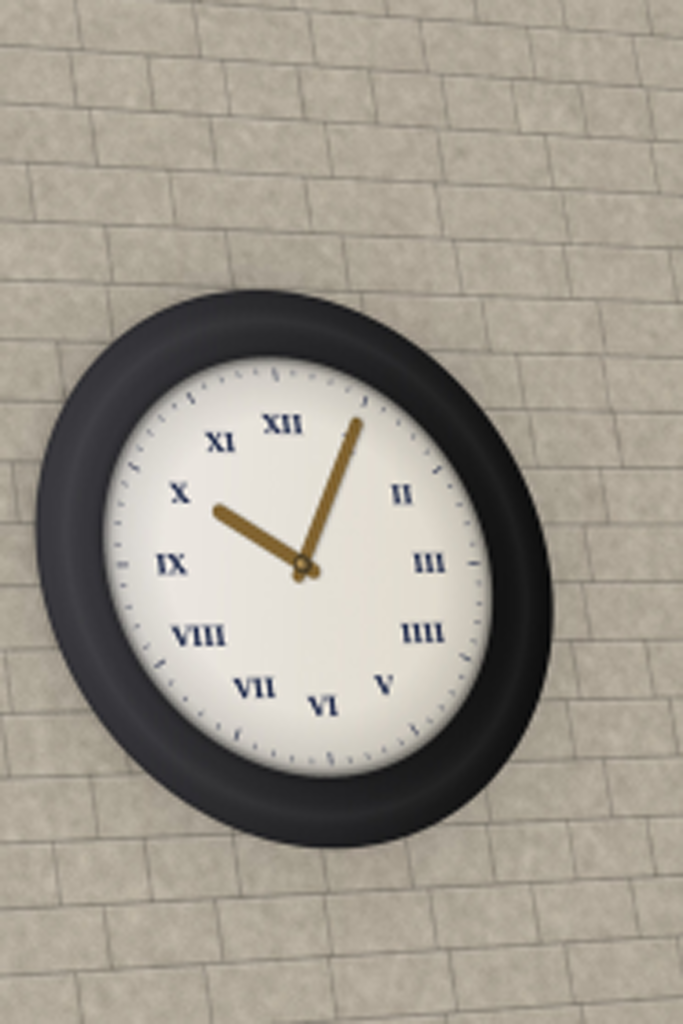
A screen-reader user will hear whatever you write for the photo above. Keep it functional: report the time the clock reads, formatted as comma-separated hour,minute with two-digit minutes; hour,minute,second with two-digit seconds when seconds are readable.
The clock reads 10,05
